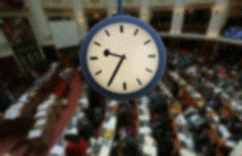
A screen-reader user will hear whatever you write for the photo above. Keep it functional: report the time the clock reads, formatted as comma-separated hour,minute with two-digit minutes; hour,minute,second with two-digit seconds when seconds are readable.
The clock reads 9,35
